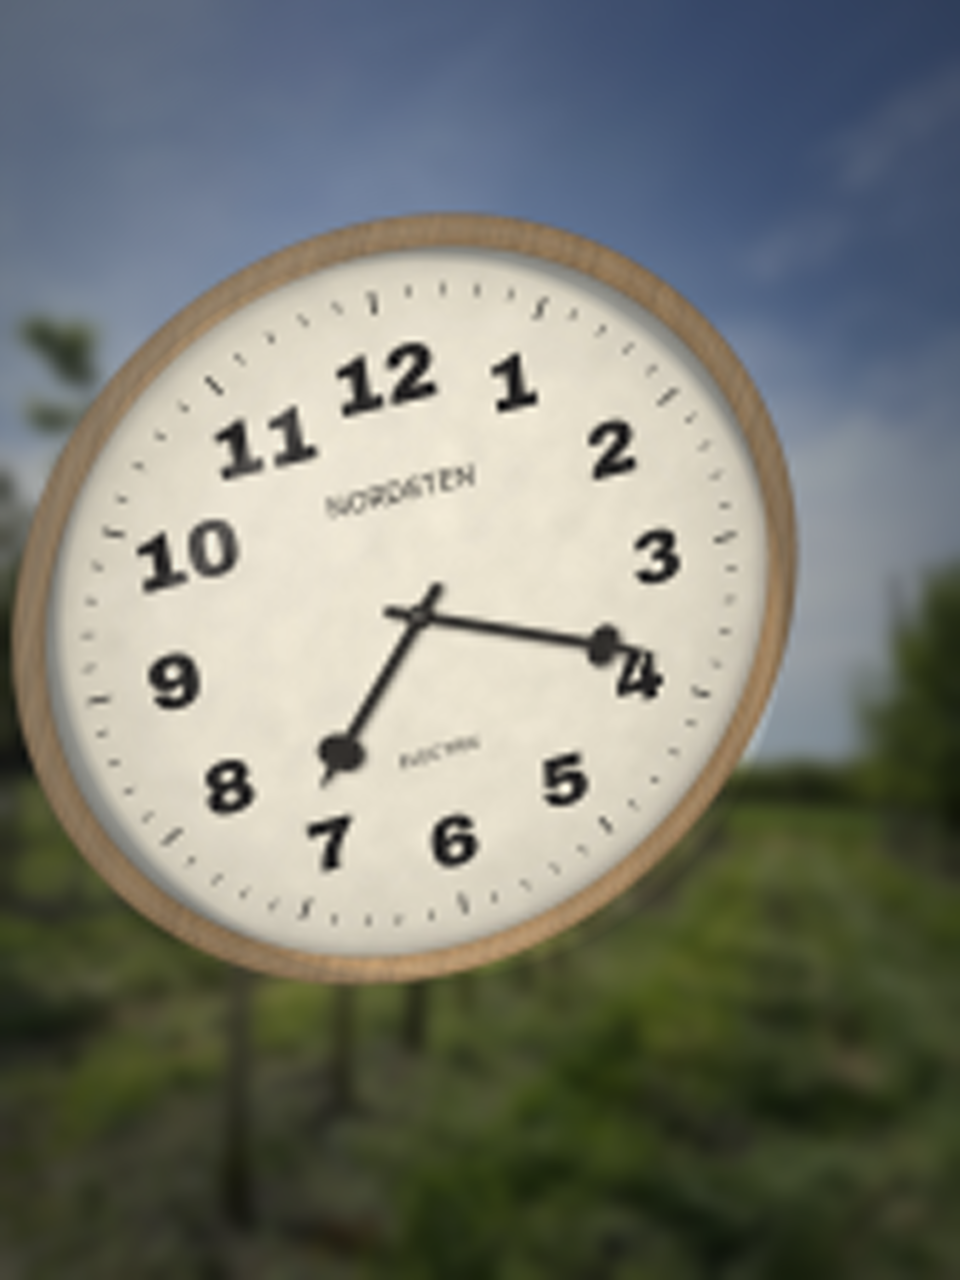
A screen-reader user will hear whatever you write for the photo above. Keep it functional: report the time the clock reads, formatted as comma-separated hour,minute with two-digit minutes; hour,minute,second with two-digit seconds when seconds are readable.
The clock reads 7,19
